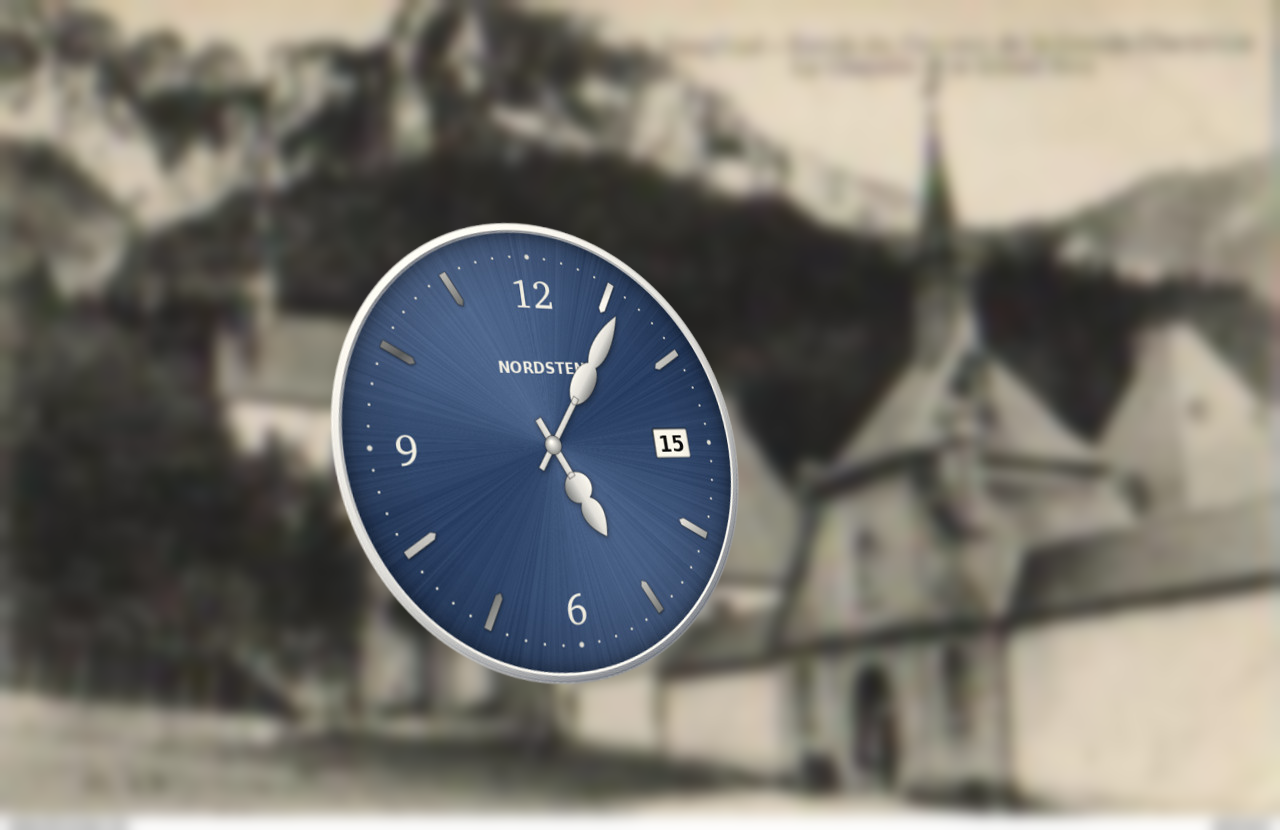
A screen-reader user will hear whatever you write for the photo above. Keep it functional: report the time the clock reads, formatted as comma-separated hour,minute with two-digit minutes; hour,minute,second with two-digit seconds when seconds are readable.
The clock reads 5,06
